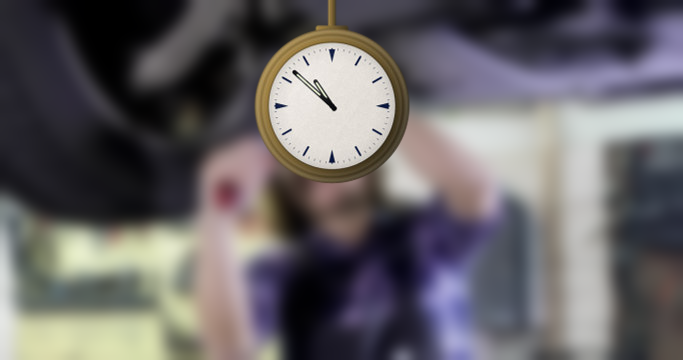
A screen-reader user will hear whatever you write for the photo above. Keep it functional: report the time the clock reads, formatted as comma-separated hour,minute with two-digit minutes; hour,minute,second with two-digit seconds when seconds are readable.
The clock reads 10,52
